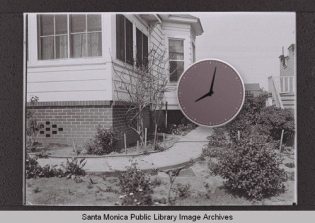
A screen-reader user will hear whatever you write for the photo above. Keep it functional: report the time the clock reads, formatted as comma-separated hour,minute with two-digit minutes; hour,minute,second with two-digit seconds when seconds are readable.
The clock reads 8,02
